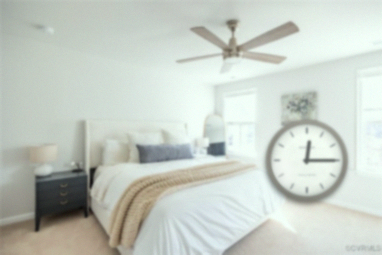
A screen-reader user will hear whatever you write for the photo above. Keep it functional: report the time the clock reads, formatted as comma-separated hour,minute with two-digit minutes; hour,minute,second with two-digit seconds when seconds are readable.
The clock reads 12,15
